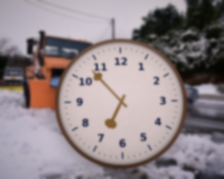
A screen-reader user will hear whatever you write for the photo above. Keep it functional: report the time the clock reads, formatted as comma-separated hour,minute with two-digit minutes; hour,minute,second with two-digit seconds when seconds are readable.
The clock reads 6,53
